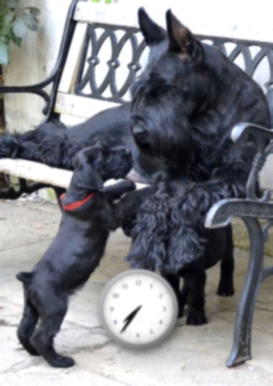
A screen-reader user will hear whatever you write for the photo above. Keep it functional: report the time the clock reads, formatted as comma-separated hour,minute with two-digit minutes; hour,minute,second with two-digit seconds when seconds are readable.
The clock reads 7,36
